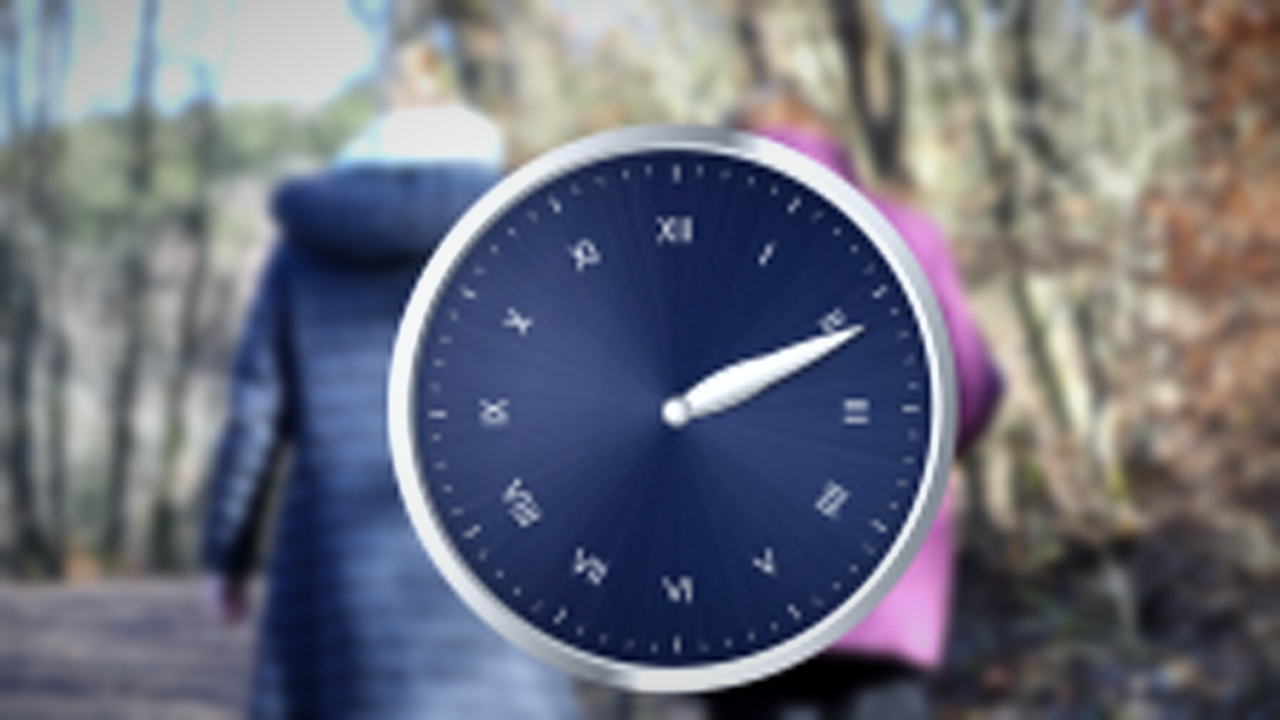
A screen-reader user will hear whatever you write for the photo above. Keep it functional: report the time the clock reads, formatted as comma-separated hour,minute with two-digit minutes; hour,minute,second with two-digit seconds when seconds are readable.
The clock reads 2,11
